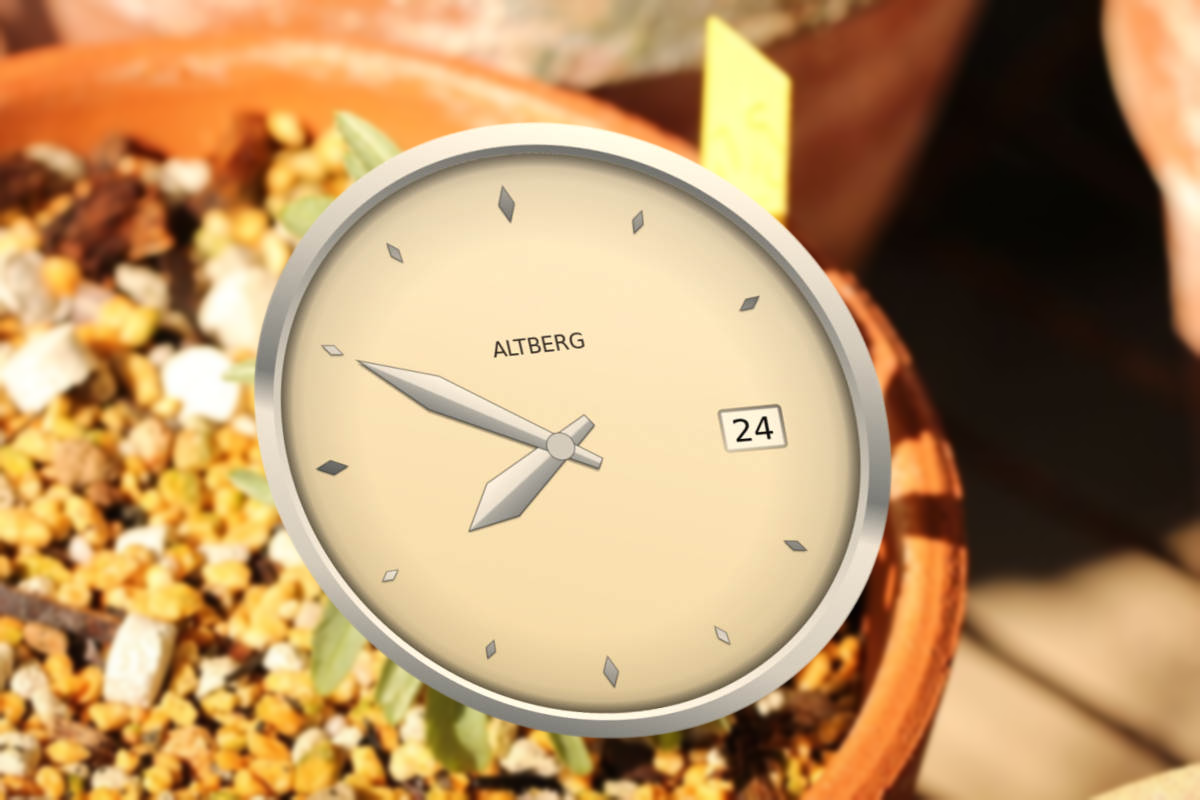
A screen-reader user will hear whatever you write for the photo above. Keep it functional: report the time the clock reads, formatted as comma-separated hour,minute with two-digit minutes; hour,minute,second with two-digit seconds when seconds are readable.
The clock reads 7,50
